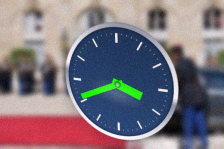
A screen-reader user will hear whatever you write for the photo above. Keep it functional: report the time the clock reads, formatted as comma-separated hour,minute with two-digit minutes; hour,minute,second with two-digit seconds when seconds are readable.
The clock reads 3,41
